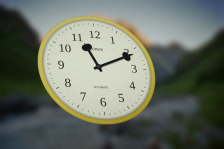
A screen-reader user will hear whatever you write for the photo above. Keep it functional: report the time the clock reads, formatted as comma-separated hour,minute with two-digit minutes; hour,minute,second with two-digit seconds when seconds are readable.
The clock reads 11,11
